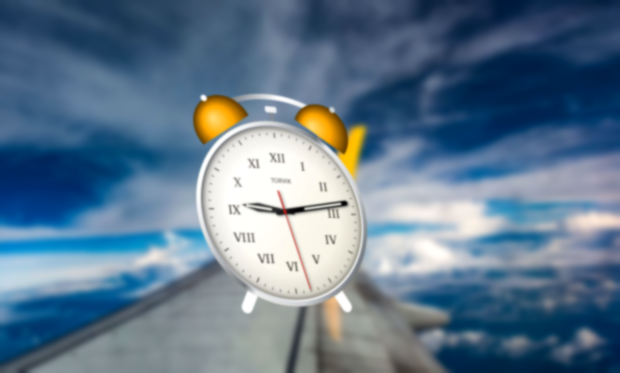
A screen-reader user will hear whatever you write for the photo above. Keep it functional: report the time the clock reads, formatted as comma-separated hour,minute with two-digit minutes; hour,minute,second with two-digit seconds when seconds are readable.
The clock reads 9,13,28
